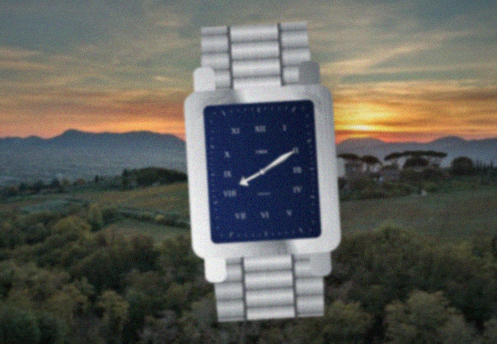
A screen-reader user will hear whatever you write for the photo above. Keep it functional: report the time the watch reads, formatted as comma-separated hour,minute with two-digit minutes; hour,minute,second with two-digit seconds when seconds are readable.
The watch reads 8,10
